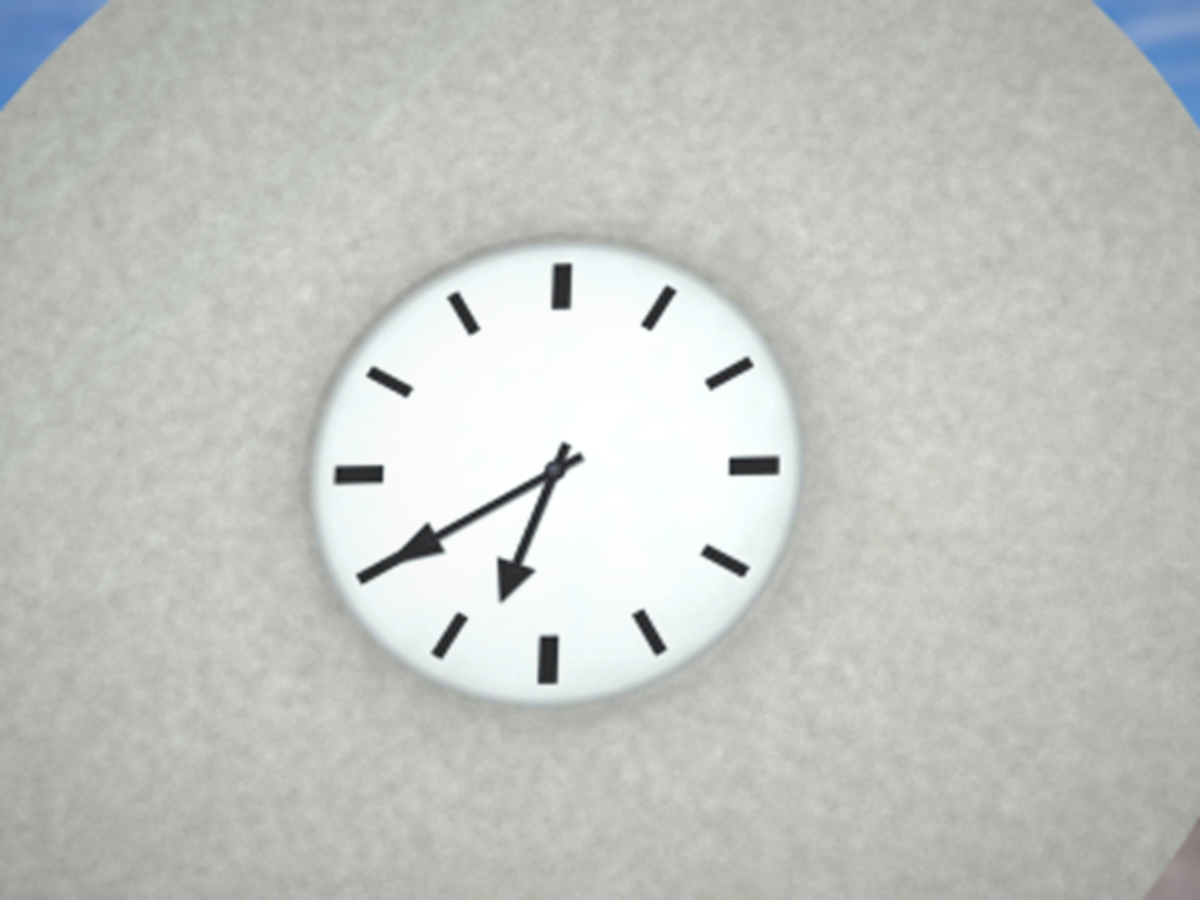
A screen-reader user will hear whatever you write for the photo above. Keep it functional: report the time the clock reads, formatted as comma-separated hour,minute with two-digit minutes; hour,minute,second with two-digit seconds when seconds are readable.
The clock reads 6,40
